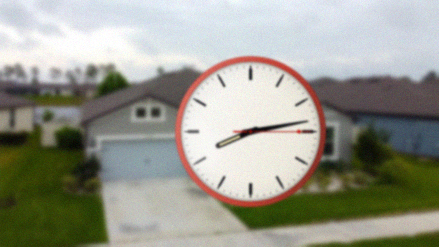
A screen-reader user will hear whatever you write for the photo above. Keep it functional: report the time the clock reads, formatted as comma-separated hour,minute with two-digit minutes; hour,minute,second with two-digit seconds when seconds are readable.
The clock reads 8,13,15
